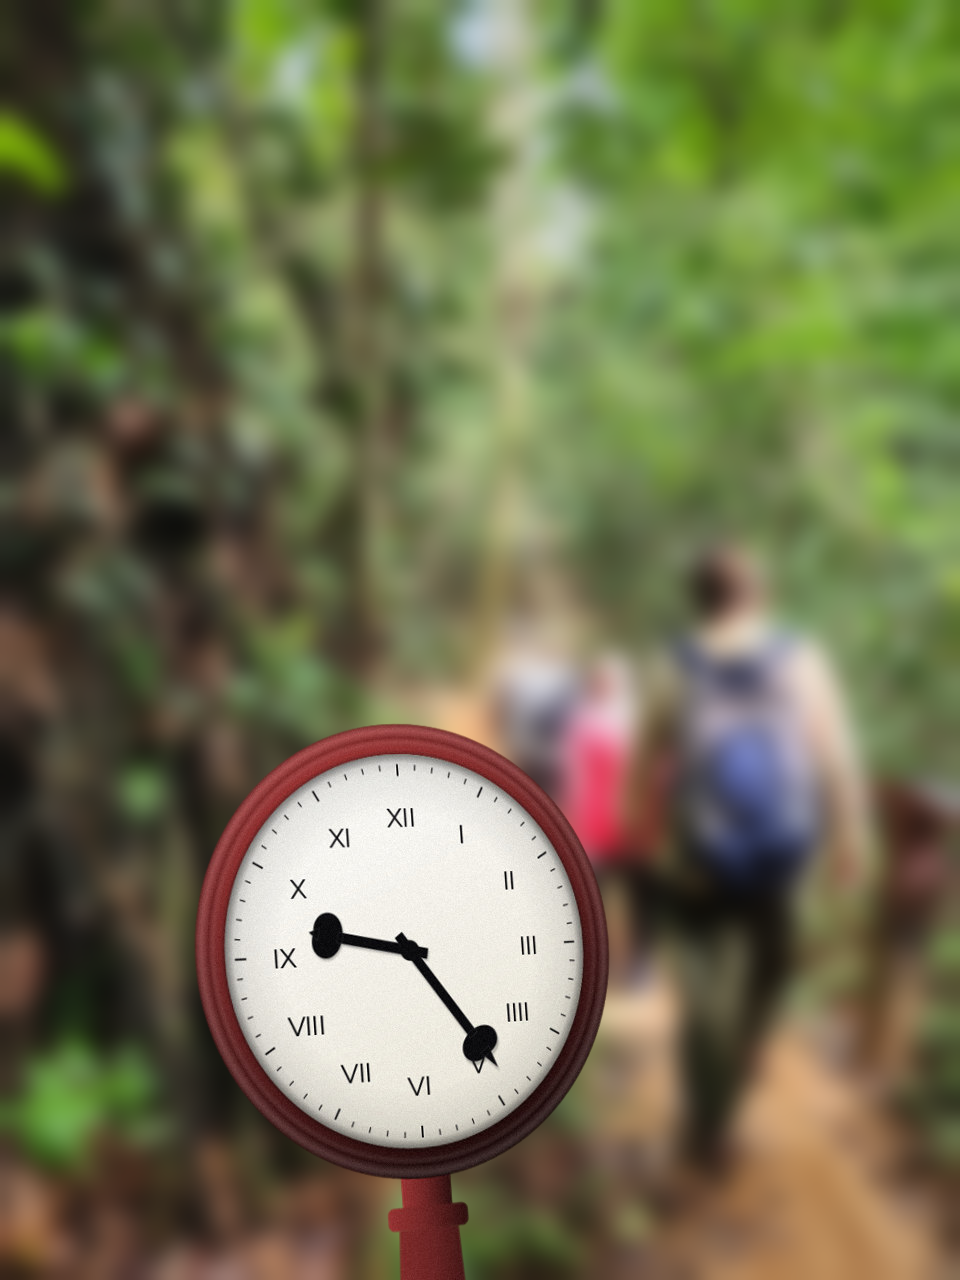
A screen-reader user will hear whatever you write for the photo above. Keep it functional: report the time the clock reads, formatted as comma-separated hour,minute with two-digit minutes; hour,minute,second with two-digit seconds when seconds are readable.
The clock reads 9,24
